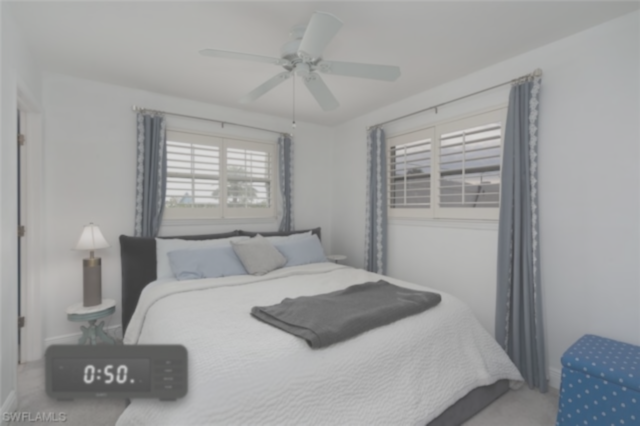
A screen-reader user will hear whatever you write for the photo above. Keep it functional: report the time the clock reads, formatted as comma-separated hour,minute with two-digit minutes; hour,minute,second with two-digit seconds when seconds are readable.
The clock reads 0,50
